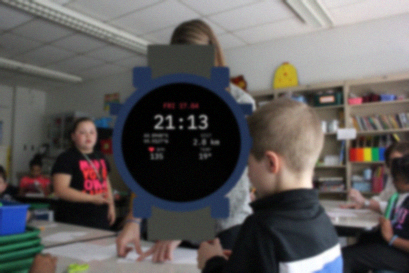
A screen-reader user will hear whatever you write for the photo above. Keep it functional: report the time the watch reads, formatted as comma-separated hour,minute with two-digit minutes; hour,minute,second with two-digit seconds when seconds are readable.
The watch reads 21,13
